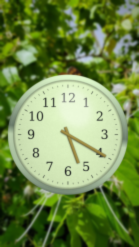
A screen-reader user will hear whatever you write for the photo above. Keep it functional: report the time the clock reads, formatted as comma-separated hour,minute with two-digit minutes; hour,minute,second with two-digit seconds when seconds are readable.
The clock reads 5,20
